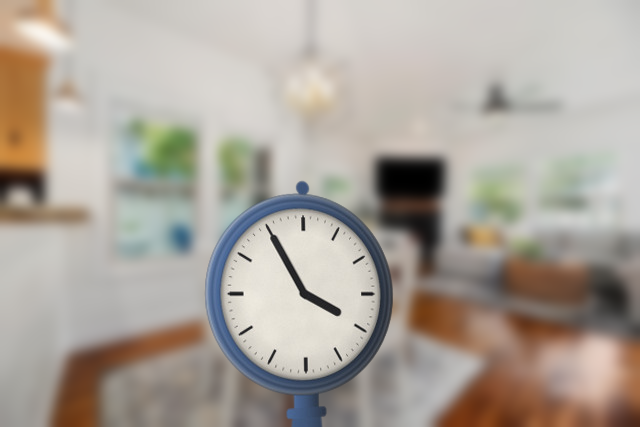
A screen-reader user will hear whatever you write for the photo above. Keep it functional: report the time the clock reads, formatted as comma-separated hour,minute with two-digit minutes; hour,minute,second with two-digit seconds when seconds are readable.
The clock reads 3,55
